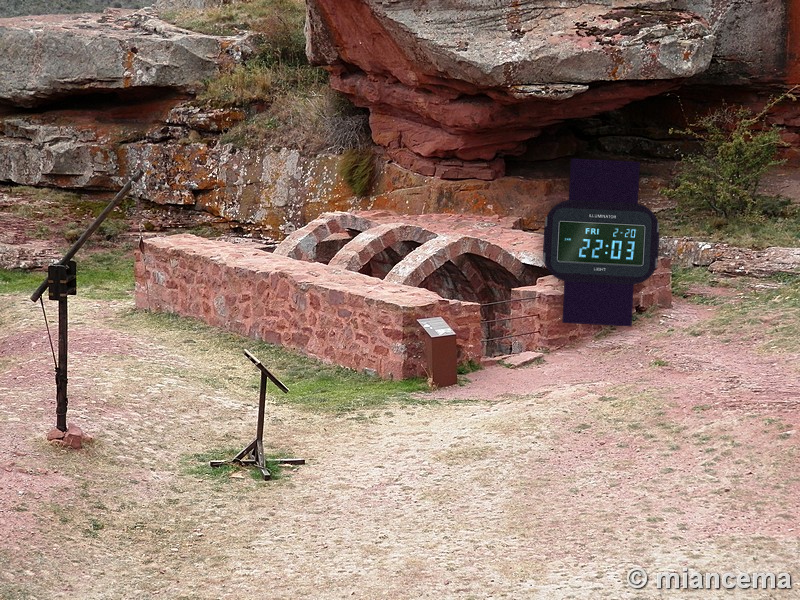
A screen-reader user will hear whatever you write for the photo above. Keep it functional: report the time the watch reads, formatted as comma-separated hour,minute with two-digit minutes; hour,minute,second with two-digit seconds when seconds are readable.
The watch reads 22,03
